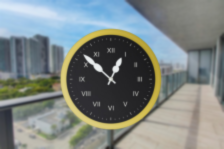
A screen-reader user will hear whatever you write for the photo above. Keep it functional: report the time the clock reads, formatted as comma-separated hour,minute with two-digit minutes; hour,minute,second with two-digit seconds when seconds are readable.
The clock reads 12,52
